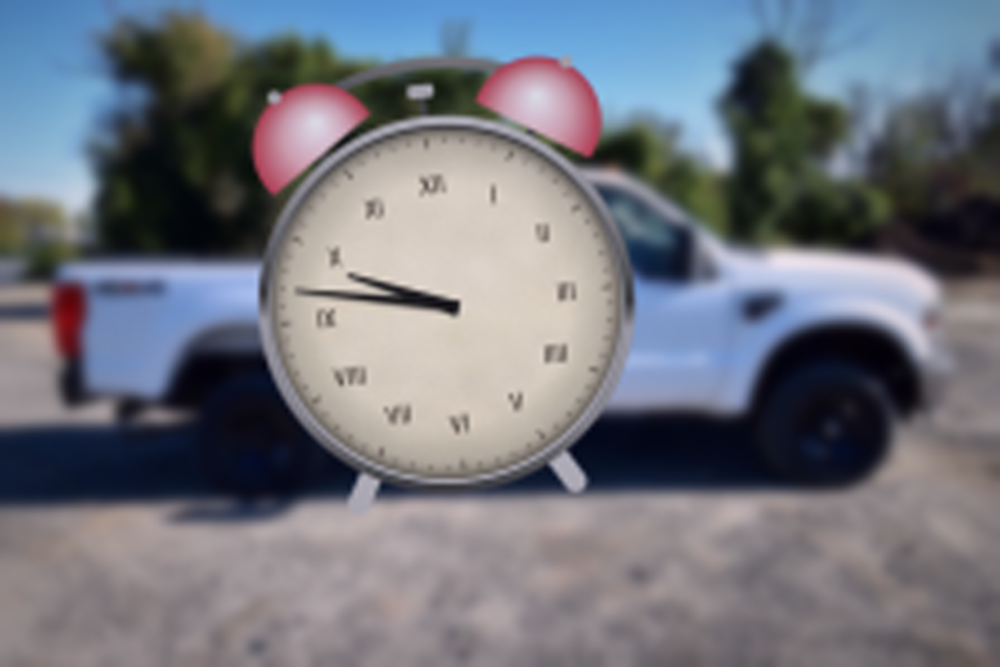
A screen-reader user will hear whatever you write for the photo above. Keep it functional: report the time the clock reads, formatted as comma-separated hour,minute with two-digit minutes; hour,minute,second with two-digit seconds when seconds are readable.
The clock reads 9,47
